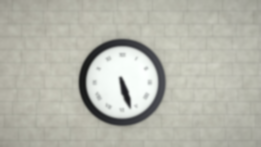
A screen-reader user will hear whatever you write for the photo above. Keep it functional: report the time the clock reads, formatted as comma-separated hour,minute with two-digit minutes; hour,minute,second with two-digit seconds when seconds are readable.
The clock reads 5,27
